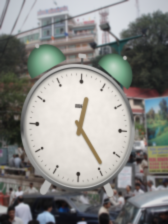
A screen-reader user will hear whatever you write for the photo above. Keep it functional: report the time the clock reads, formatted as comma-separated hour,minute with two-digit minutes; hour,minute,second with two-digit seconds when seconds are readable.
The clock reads 12,24
